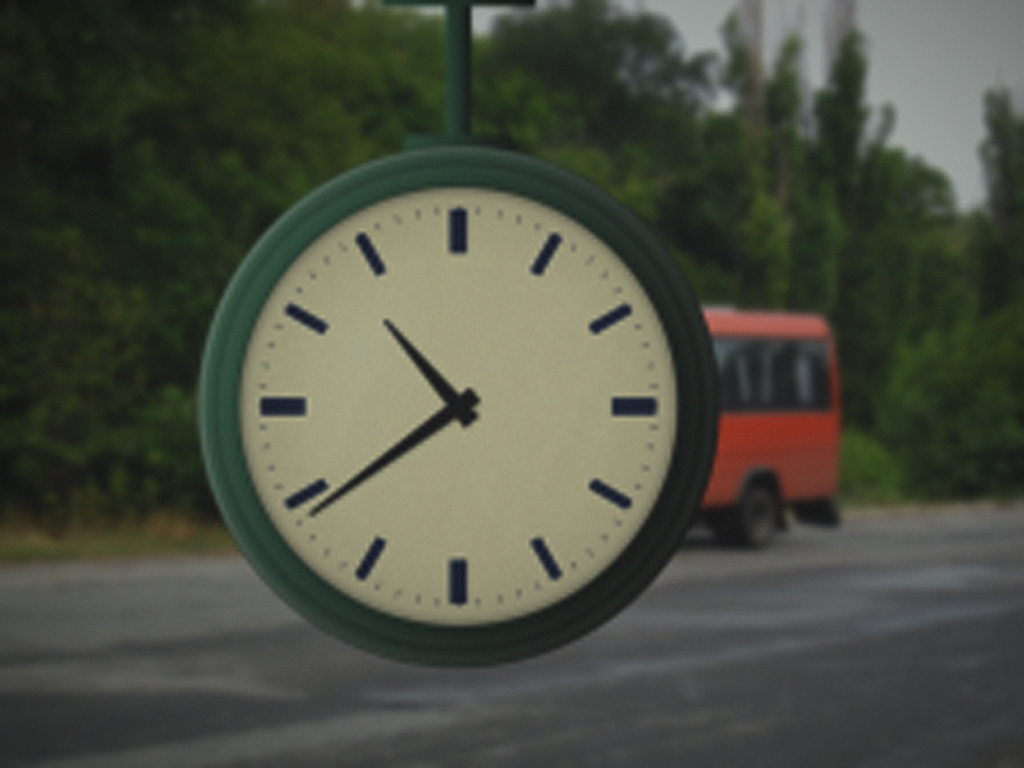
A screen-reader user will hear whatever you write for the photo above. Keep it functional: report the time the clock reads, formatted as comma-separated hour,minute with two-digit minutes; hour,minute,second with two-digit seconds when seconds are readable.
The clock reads 10,39
